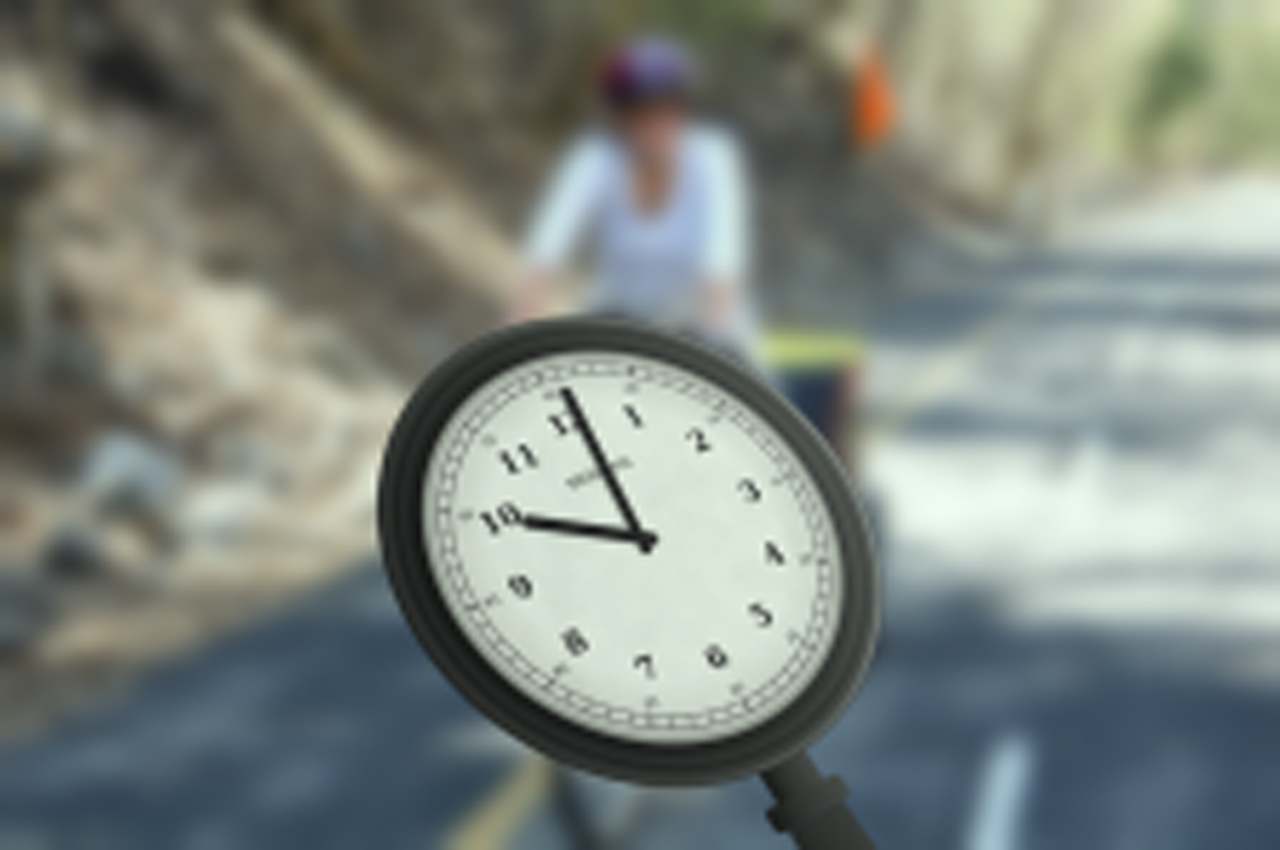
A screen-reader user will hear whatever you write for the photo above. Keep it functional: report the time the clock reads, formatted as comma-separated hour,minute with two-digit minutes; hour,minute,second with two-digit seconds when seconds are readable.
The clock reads 10,01
